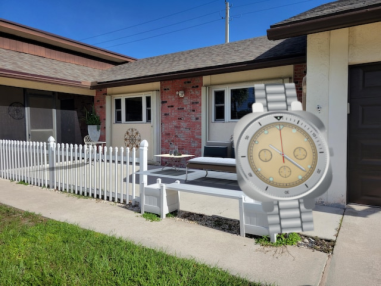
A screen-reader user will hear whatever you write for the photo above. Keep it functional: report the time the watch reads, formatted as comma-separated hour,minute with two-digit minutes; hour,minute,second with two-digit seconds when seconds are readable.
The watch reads 10,22
